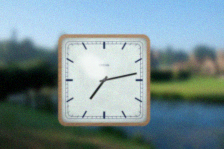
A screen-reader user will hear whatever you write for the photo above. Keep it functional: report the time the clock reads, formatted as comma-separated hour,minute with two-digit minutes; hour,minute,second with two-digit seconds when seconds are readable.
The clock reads 7,13
